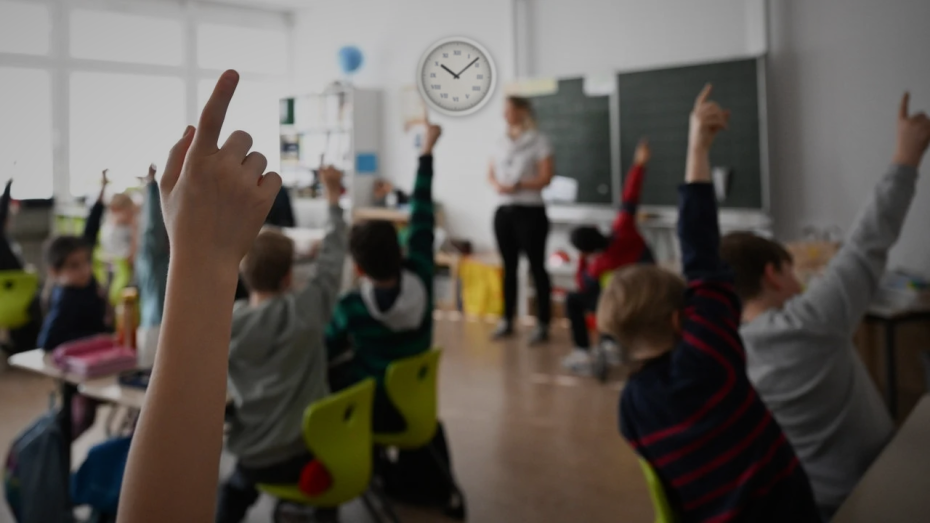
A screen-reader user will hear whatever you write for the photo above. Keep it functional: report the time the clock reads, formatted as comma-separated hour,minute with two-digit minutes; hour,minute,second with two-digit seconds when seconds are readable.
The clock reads 10,08
